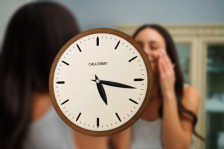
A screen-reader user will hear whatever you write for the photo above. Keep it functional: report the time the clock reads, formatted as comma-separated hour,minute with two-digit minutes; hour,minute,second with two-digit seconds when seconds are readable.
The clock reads 5,17
